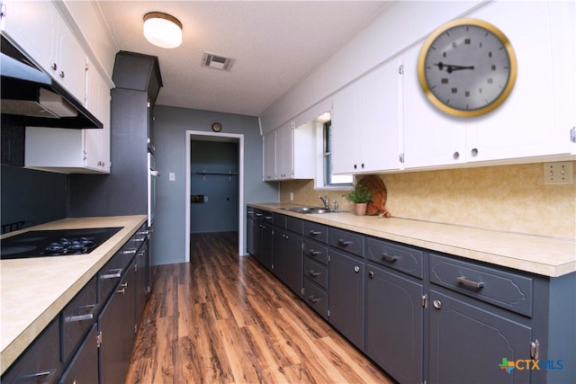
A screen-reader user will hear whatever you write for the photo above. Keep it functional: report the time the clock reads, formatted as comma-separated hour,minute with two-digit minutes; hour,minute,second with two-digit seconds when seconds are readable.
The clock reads 8,46
